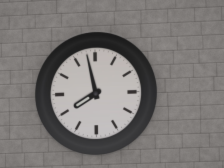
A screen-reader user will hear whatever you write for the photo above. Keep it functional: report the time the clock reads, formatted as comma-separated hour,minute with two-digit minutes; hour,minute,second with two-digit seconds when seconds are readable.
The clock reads 7,58
